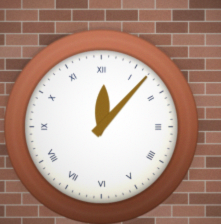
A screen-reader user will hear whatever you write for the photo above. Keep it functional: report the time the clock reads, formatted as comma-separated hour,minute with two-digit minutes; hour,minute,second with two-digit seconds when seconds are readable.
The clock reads 12,07
